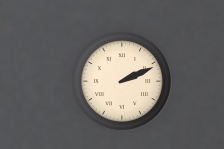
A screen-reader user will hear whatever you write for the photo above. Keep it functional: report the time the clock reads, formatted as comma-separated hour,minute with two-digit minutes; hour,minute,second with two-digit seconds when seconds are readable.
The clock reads 2,11
